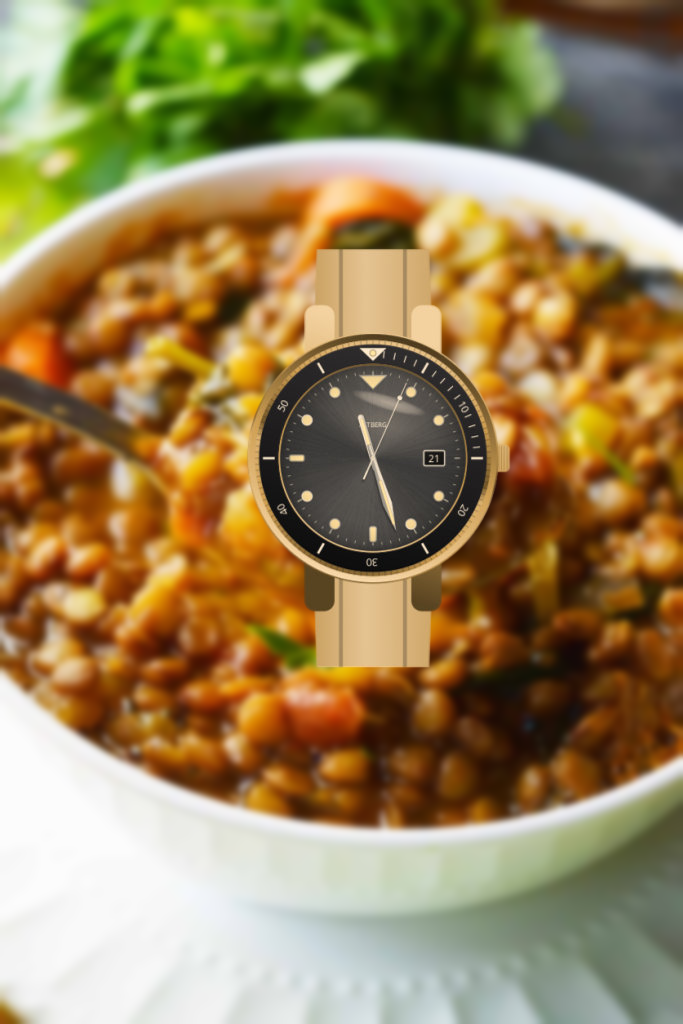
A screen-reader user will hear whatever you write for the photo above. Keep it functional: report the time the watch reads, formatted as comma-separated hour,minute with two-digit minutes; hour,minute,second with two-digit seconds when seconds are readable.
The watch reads 11,27,04
